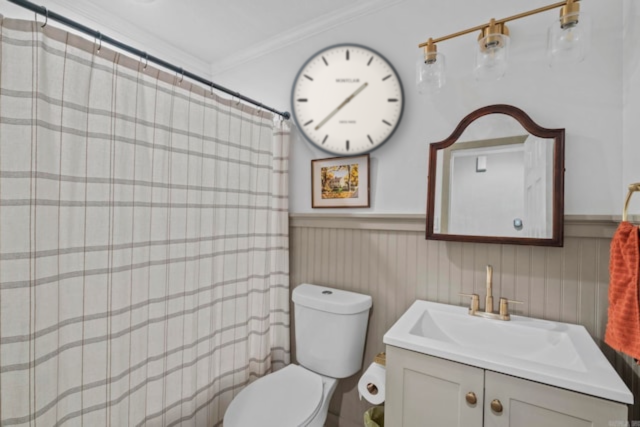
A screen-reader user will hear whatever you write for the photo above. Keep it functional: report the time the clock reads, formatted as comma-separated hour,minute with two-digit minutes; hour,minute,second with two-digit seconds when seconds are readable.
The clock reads 1,38
